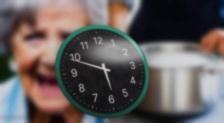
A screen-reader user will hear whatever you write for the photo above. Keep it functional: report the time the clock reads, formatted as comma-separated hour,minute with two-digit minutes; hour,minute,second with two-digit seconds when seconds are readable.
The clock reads 5,49
